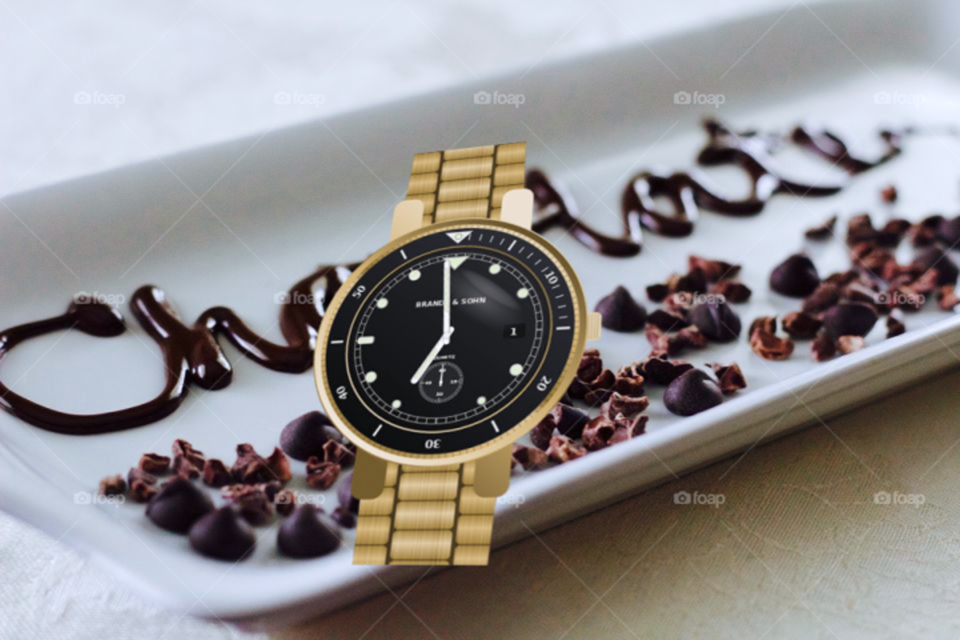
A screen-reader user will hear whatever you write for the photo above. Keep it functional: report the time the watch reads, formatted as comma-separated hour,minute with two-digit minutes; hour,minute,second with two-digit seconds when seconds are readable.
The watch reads 6,59
